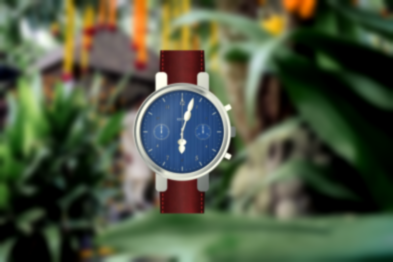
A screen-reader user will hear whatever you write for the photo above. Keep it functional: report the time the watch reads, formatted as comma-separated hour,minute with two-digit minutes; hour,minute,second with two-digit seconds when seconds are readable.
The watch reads 6,03
